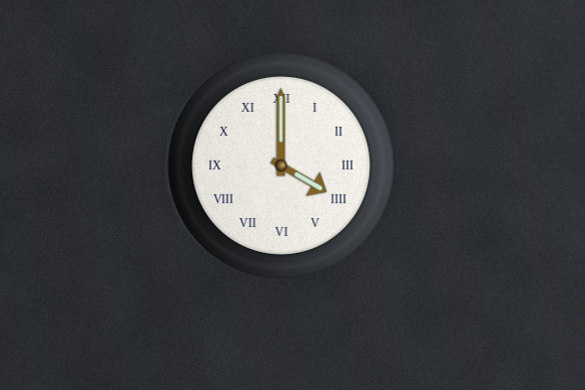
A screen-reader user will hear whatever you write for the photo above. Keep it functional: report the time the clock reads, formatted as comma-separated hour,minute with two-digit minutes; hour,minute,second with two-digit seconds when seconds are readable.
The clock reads 4,00
